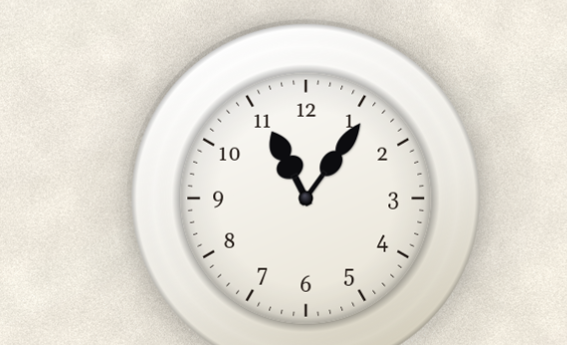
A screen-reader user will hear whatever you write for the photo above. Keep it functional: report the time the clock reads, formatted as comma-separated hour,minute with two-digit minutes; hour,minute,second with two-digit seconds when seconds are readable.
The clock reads 11,06
